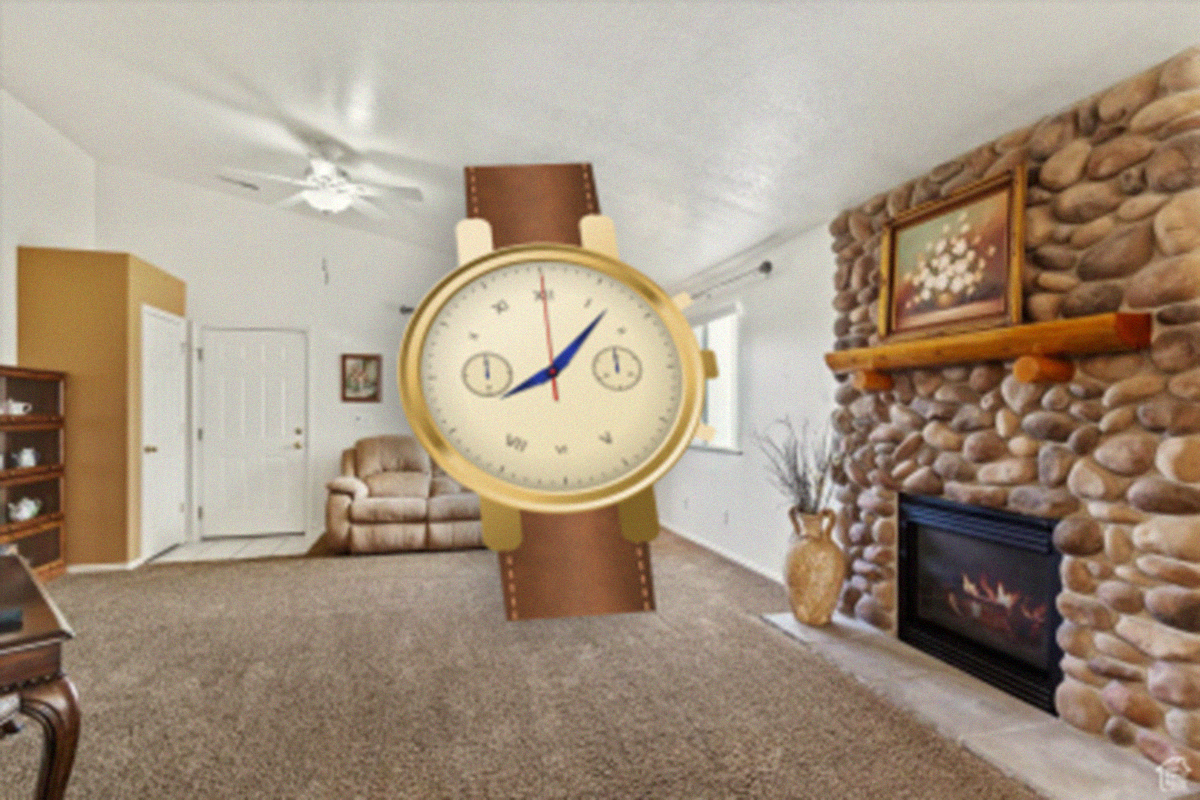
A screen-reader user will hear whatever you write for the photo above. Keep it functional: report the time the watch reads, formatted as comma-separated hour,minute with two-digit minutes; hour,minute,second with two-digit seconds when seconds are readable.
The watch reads 8,07
